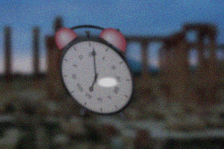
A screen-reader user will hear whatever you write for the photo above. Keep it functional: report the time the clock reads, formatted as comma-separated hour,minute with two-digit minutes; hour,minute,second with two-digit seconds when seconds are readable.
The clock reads 7,01
